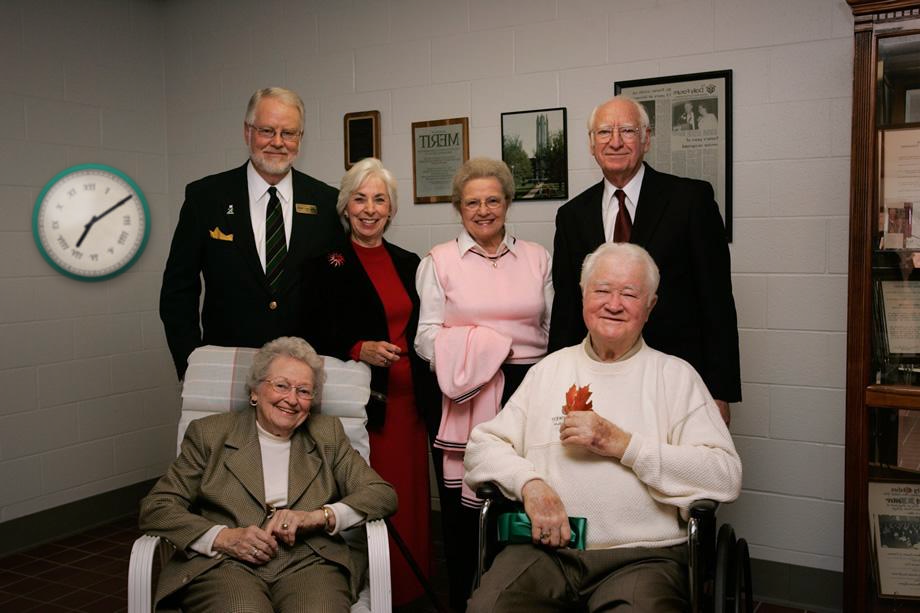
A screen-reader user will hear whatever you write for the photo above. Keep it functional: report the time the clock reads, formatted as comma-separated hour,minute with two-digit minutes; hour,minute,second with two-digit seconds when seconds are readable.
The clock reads 7,10
